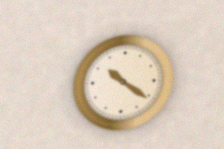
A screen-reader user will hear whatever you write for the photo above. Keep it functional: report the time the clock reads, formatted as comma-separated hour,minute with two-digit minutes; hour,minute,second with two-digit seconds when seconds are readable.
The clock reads 10,21
